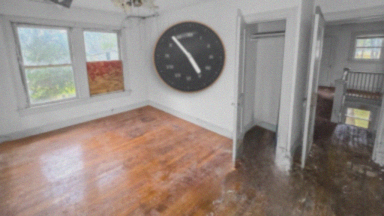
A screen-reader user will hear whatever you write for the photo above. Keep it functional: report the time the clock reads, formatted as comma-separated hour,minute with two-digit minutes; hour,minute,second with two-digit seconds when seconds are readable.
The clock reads 4,53
